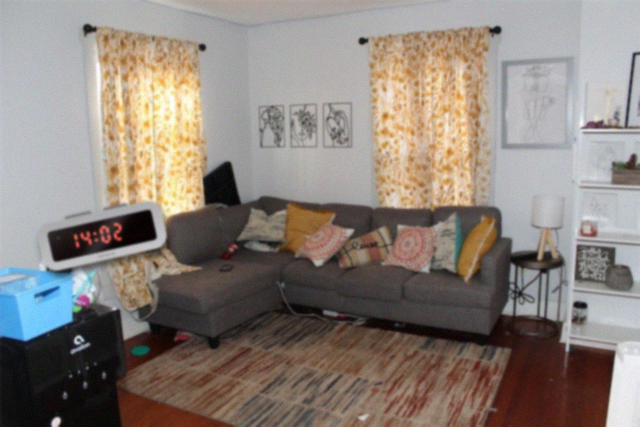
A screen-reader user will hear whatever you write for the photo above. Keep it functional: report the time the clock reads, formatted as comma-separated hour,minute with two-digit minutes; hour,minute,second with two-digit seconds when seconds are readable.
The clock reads 14,02
